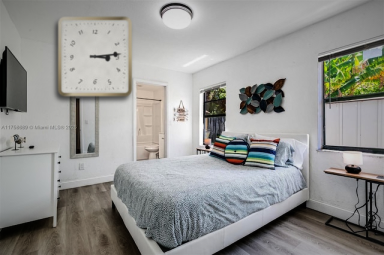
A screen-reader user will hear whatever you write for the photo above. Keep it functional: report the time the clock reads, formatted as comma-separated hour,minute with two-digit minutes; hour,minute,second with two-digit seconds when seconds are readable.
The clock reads 3,14
